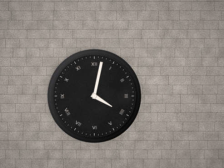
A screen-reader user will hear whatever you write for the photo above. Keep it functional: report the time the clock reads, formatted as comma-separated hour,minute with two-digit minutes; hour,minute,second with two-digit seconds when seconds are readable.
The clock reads 4,02
